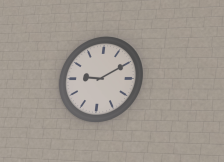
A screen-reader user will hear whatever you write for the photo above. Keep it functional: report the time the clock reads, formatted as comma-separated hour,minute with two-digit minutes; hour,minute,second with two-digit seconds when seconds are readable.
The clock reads 9,10
